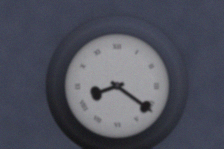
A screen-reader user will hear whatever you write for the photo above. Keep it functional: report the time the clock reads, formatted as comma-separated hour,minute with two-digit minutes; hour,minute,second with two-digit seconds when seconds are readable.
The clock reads 8,21
